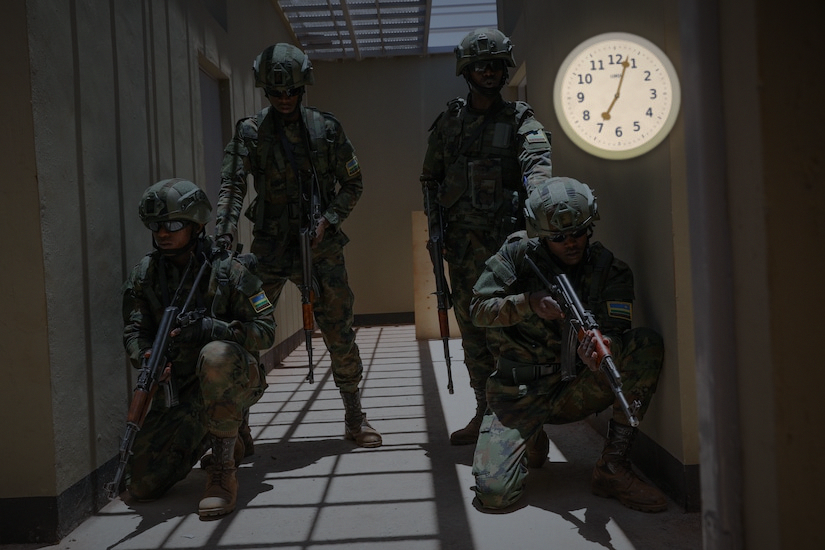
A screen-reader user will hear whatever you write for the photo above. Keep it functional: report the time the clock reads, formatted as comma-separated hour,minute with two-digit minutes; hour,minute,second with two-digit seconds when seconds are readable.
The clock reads 7,03
